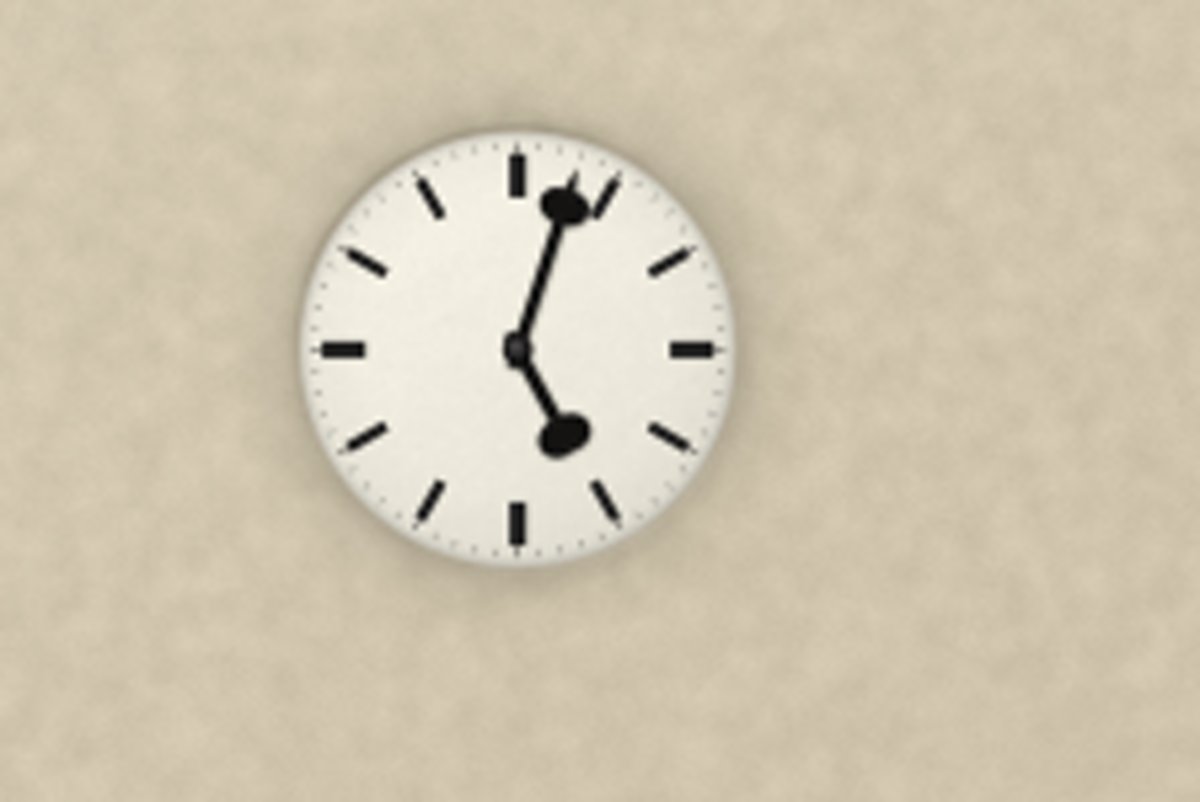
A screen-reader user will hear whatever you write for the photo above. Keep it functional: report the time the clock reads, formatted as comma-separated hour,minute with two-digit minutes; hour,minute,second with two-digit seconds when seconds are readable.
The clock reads 5,03
